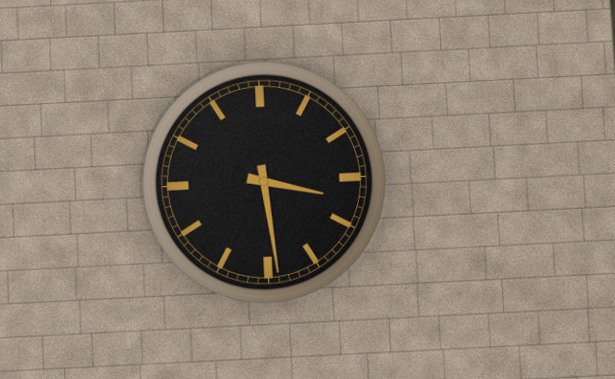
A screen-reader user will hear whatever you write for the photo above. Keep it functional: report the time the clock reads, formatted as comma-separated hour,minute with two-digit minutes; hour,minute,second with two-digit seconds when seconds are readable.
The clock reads 3,29
